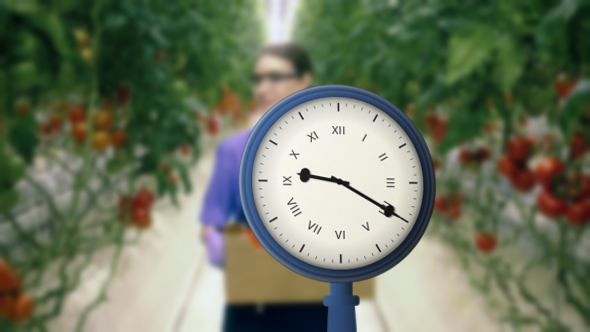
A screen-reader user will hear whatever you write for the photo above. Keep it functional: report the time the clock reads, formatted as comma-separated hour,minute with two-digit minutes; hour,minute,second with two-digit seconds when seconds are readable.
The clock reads 9,20
